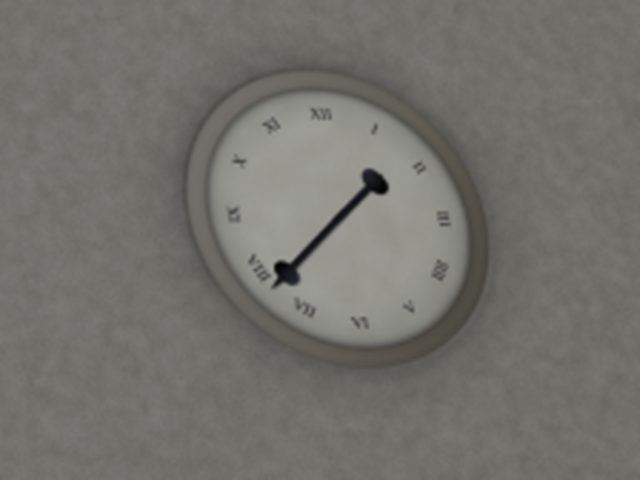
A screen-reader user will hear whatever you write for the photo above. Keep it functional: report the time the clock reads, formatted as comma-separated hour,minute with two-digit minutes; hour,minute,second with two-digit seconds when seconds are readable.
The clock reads 1,38
